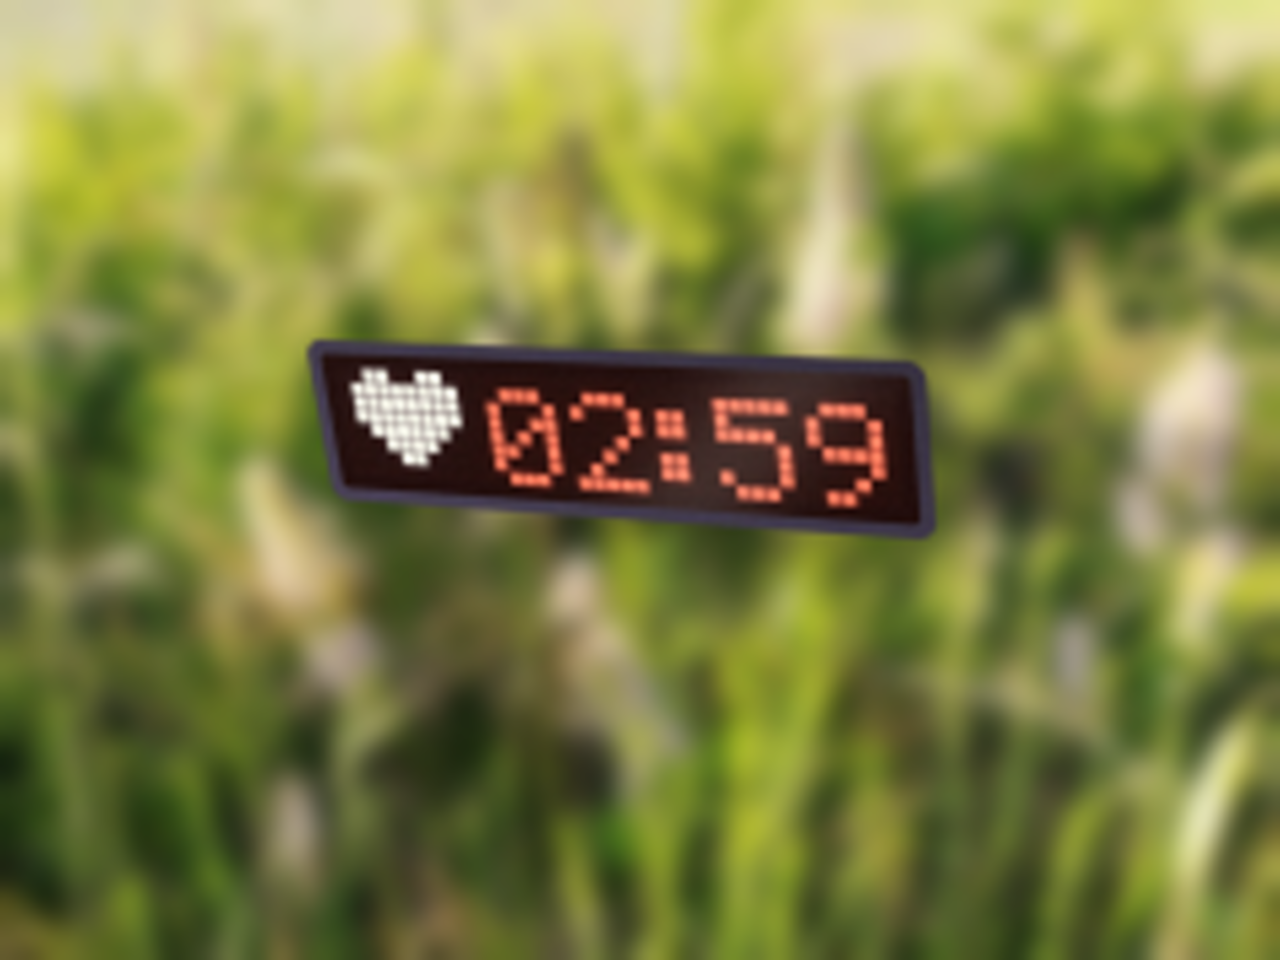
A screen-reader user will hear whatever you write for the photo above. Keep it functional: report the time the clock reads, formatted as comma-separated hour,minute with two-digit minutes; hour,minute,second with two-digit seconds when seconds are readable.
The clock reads 2,59
